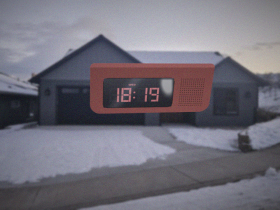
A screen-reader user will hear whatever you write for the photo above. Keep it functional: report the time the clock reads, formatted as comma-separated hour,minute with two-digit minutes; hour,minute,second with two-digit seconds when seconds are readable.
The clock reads 18,19
